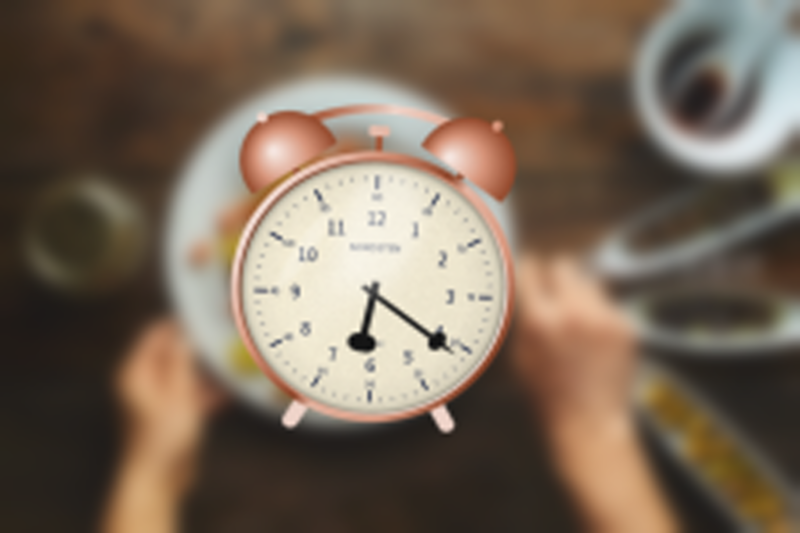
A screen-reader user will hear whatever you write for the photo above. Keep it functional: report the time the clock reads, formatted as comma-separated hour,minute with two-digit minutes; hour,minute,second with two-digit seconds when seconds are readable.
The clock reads 6,21
